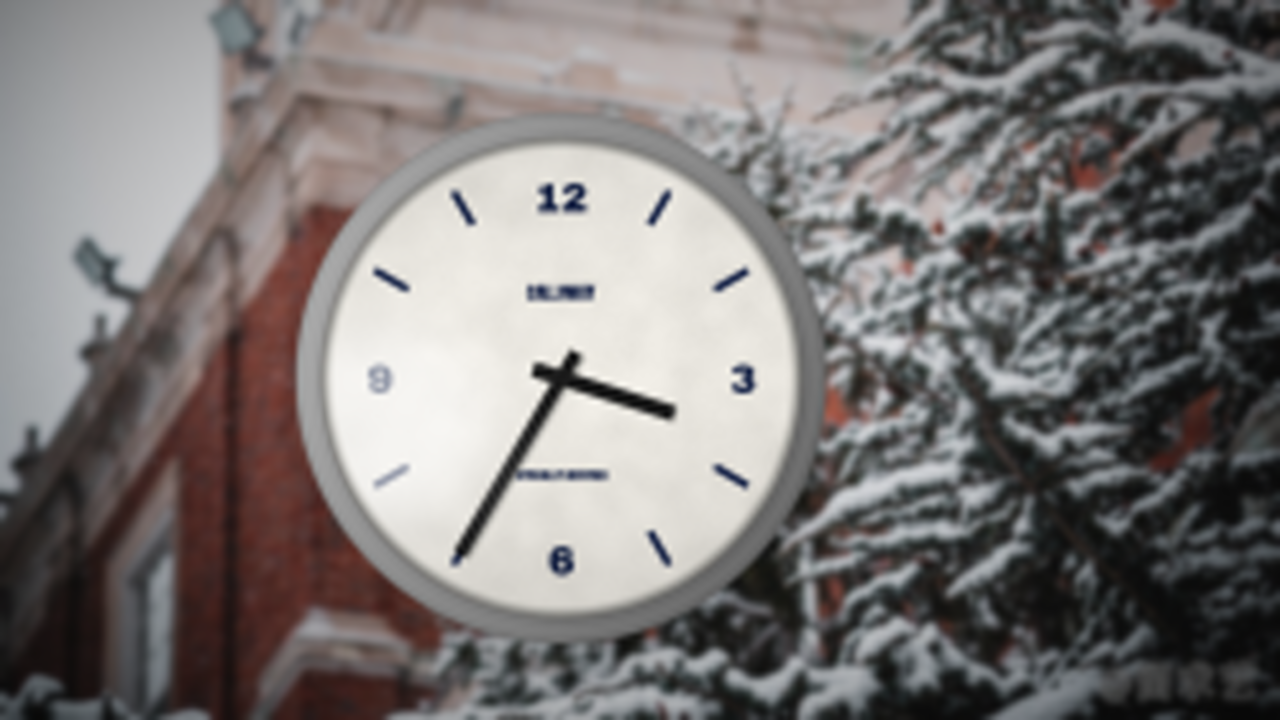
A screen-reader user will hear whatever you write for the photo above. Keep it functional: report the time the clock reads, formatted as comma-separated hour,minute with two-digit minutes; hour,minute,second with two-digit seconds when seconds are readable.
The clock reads 3,35
